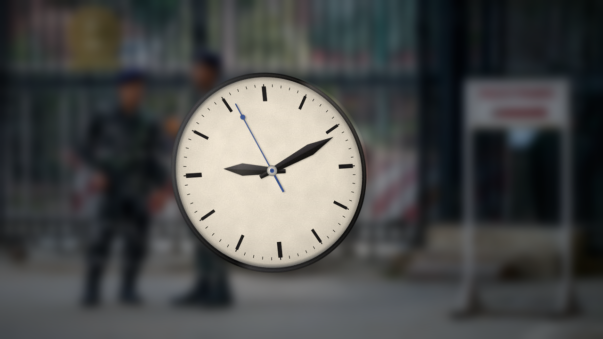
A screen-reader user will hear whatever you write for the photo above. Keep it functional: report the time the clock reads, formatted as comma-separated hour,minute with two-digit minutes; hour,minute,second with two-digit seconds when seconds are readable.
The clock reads 9,10,56
